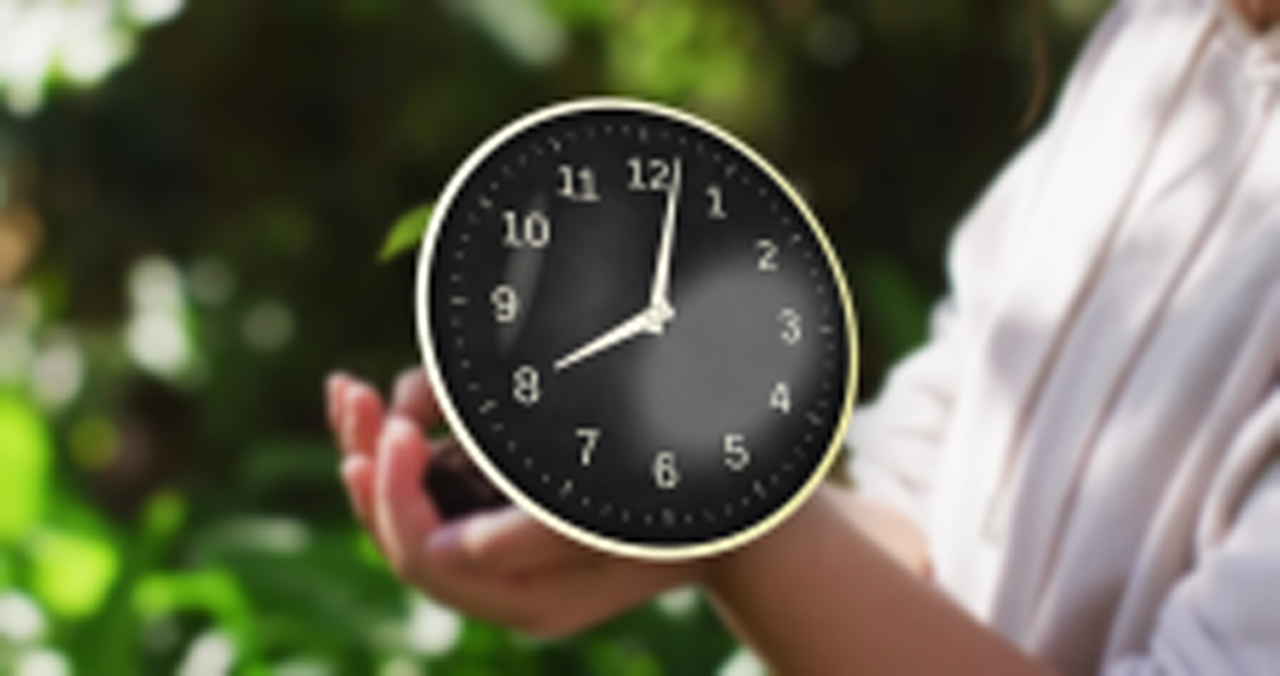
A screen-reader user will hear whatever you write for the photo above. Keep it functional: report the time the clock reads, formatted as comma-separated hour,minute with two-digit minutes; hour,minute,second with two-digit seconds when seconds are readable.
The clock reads 8,02
